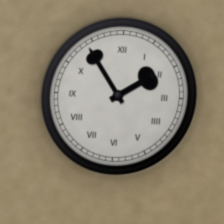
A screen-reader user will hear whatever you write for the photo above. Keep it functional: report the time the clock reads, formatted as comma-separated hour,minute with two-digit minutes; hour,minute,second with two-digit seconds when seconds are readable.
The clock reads 1,54
